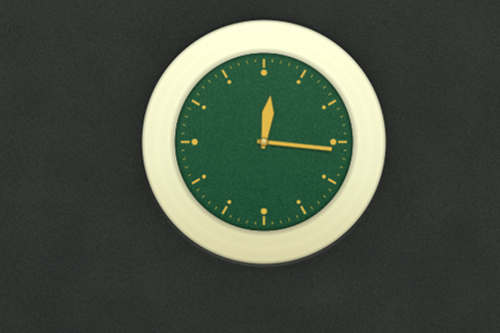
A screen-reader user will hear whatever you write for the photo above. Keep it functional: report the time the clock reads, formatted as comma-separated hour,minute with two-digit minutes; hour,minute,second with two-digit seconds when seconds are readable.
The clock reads 12,16
